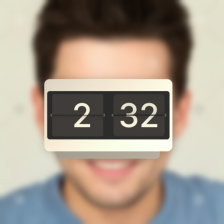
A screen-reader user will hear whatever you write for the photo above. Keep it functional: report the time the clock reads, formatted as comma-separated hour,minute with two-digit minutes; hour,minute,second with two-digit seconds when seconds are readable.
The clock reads 2,32
